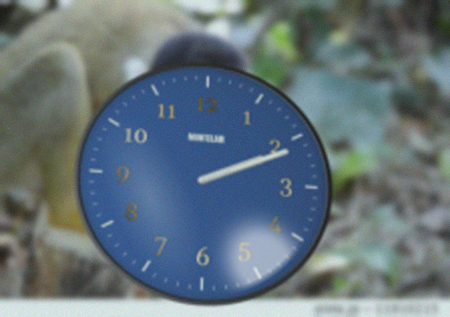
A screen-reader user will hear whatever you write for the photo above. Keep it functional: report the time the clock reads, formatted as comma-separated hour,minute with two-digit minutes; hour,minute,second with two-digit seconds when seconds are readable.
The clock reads 2,11
